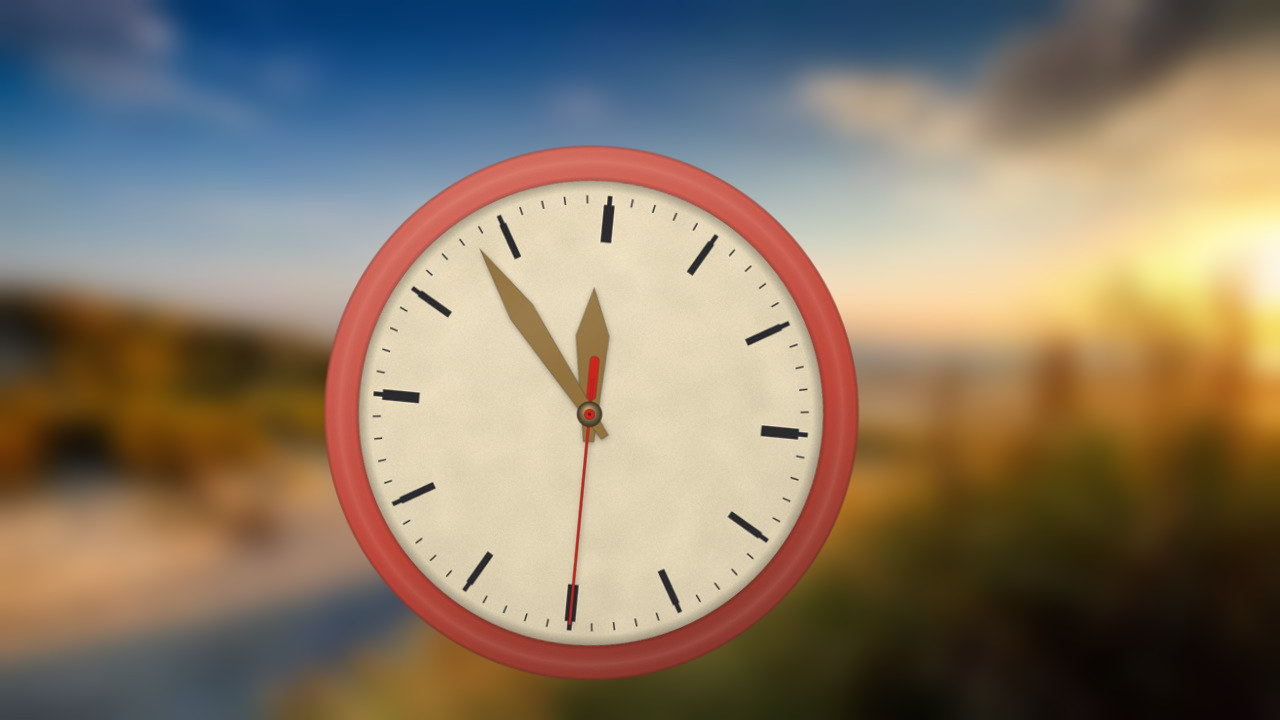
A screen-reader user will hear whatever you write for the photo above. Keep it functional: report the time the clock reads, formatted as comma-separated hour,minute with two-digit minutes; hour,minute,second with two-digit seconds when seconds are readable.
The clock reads 11,53,30
